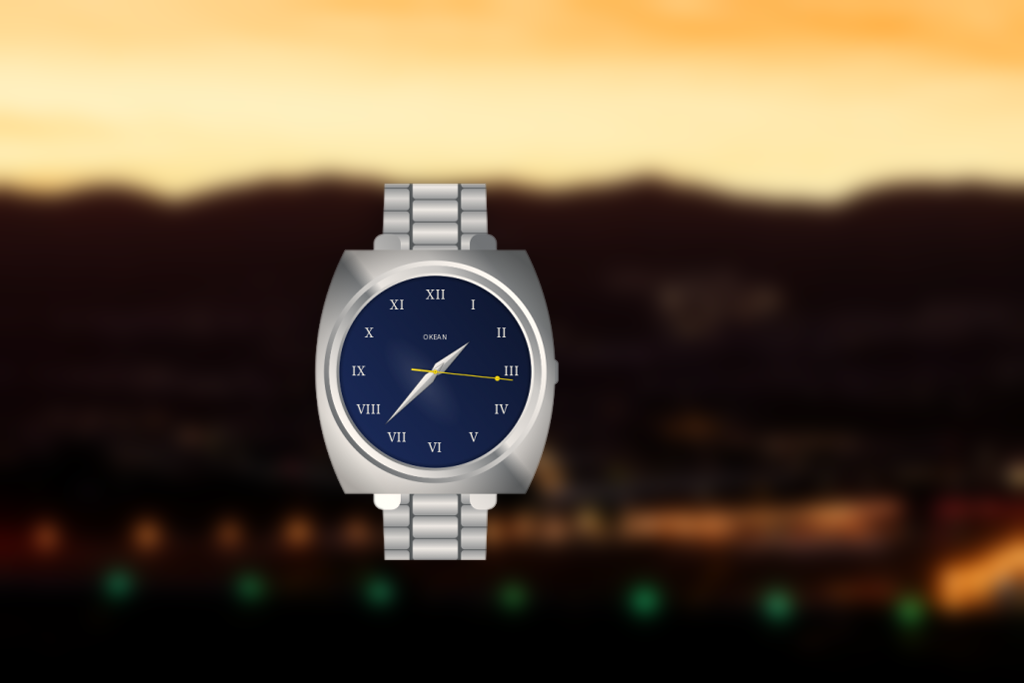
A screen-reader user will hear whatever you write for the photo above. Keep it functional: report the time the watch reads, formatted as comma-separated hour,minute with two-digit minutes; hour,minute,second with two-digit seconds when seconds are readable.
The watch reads 1,37,16
